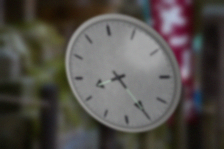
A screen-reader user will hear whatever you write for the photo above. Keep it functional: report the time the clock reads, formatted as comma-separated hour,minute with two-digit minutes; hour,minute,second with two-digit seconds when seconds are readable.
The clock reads 8,25
